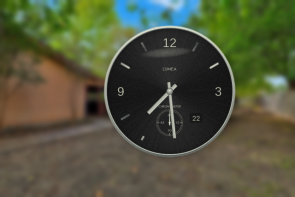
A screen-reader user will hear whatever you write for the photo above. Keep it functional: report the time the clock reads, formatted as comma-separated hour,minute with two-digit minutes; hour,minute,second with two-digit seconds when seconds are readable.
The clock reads 7,29
